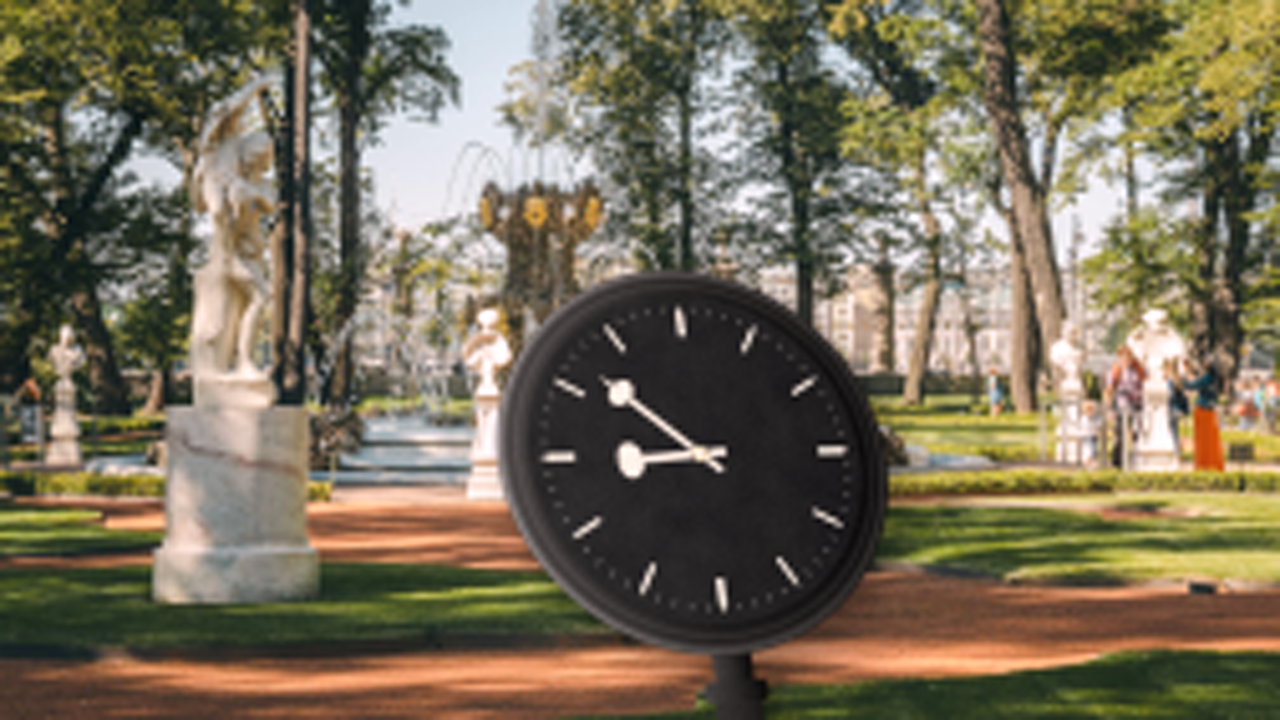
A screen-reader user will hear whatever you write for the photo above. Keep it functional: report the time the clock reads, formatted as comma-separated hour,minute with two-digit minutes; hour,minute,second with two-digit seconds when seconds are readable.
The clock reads 8,52
